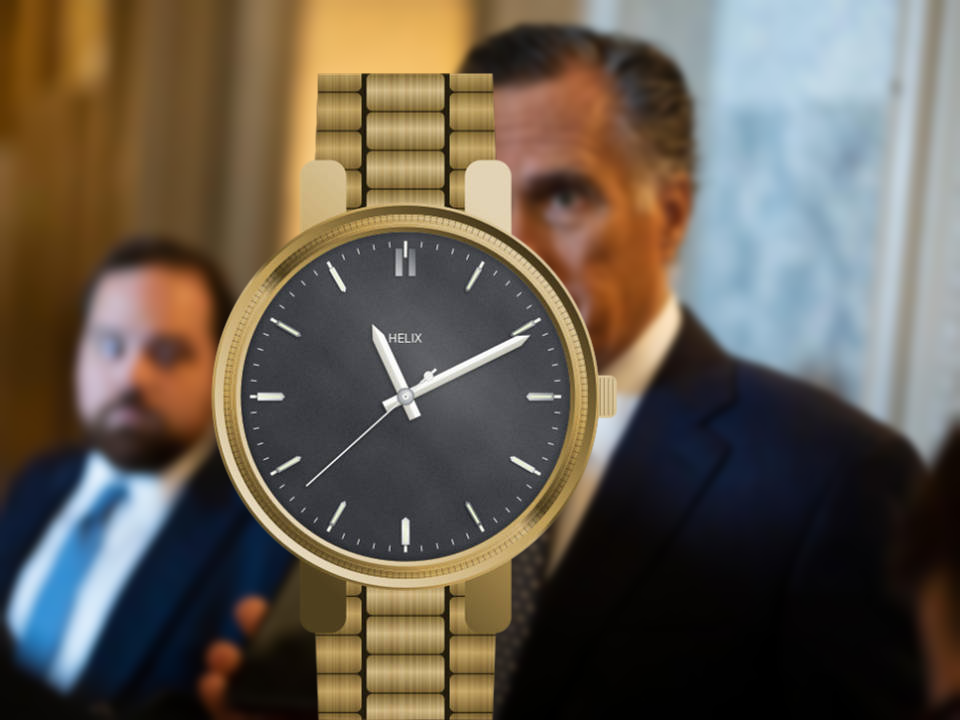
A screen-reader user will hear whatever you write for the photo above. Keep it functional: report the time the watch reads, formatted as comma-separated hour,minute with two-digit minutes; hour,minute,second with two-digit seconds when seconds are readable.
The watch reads 11,10,38
